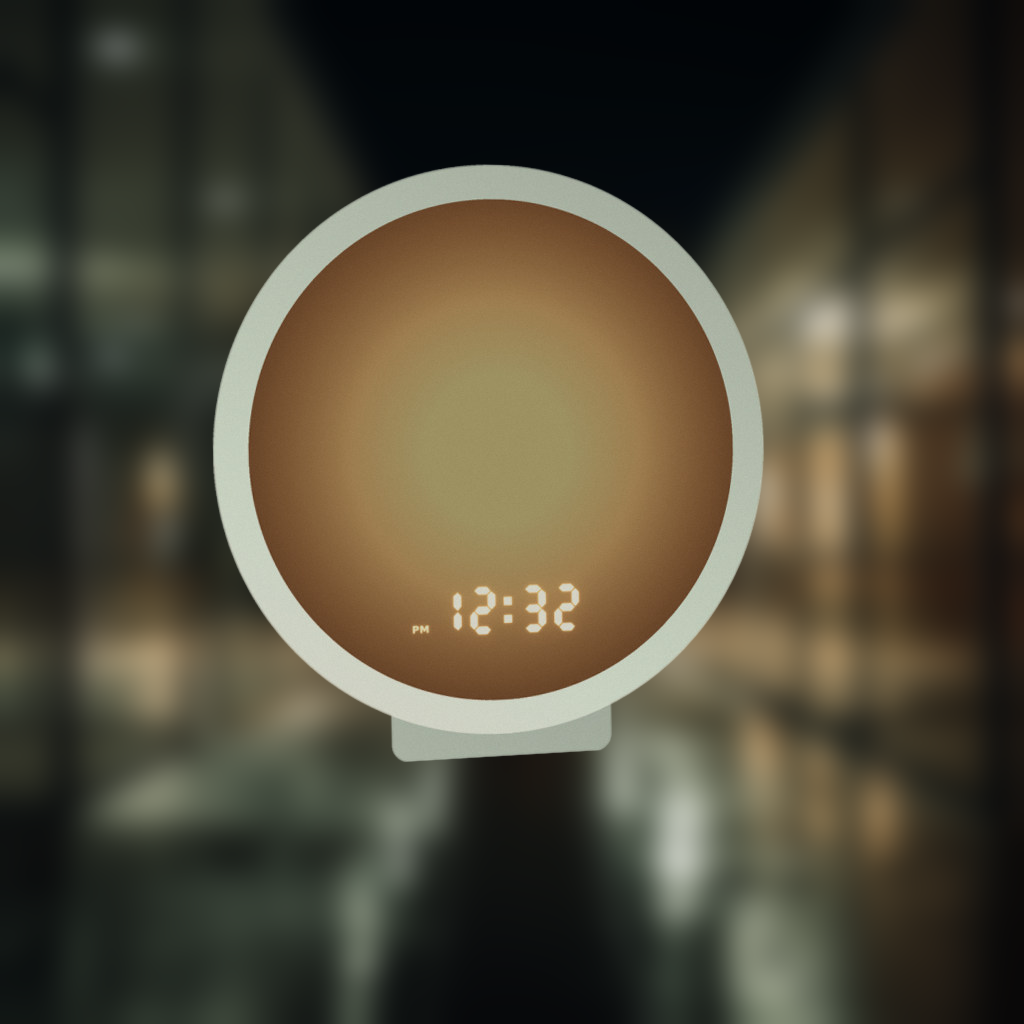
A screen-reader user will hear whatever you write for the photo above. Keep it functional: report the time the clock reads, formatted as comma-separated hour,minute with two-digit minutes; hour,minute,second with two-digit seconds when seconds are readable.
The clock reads 12,32
